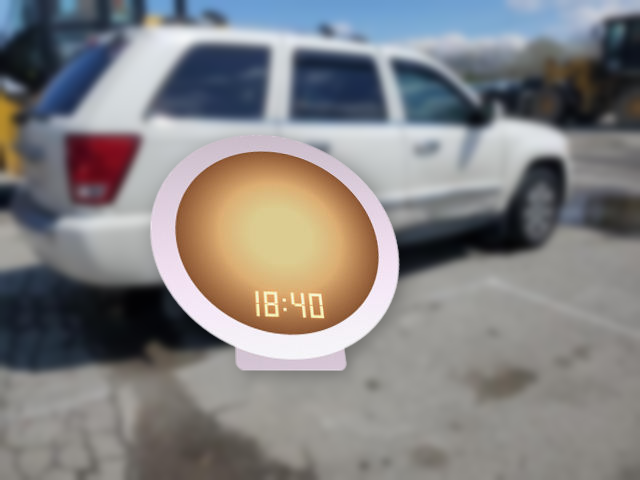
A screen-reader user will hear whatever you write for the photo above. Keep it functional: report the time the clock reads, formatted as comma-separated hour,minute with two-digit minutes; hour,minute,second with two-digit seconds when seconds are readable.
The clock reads 18,40
